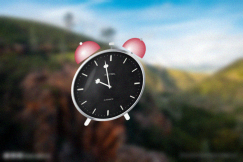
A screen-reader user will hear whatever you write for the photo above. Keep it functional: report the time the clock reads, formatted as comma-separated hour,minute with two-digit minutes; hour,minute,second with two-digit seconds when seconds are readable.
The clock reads 9,58
